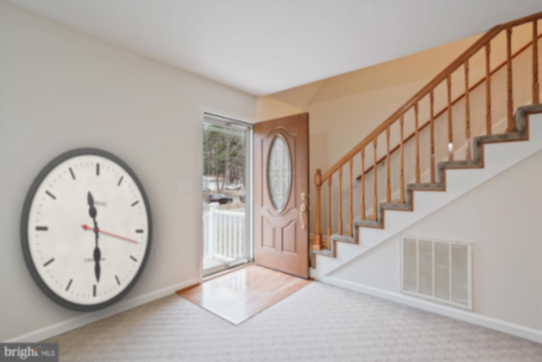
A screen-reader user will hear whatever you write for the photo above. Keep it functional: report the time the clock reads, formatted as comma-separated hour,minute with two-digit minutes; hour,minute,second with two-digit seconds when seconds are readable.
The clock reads 11,29,17
